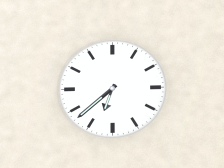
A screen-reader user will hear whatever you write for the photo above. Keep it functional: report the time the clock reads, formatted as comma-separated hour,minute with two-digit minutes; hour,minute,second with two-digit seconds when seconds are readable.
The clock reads 6,38
